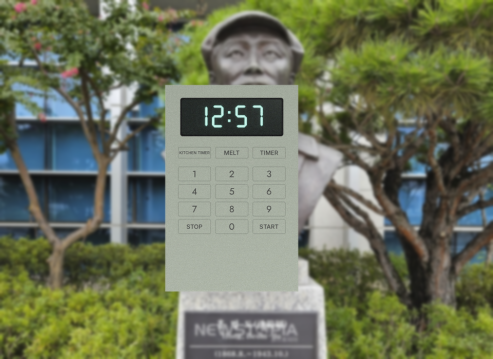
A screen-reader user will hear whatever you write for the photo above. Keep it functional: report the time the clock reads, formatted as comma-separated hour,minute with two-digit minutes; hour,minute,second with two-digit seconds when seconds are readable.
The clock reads 12,57
